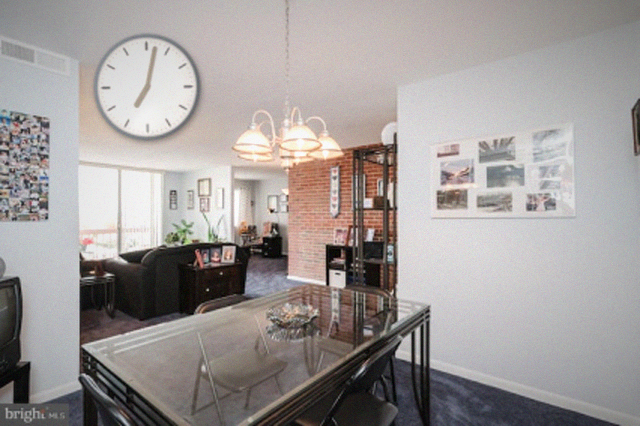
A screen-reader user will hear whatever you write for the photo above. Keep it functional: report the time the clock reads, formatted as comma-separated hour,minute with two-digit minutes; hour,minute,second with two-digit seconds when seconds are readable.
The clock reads 7,02
